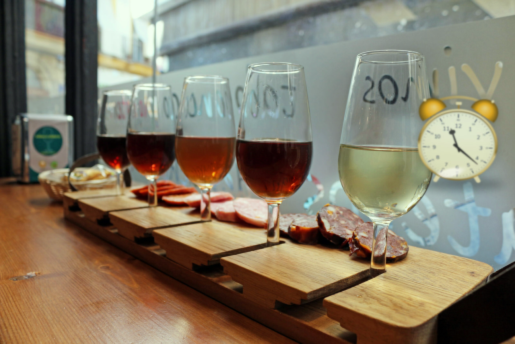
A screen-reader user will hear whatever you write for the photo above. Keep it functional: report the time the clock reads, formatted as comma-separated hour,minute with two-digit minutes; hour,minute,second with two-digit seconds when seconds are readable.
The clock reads 11,22
